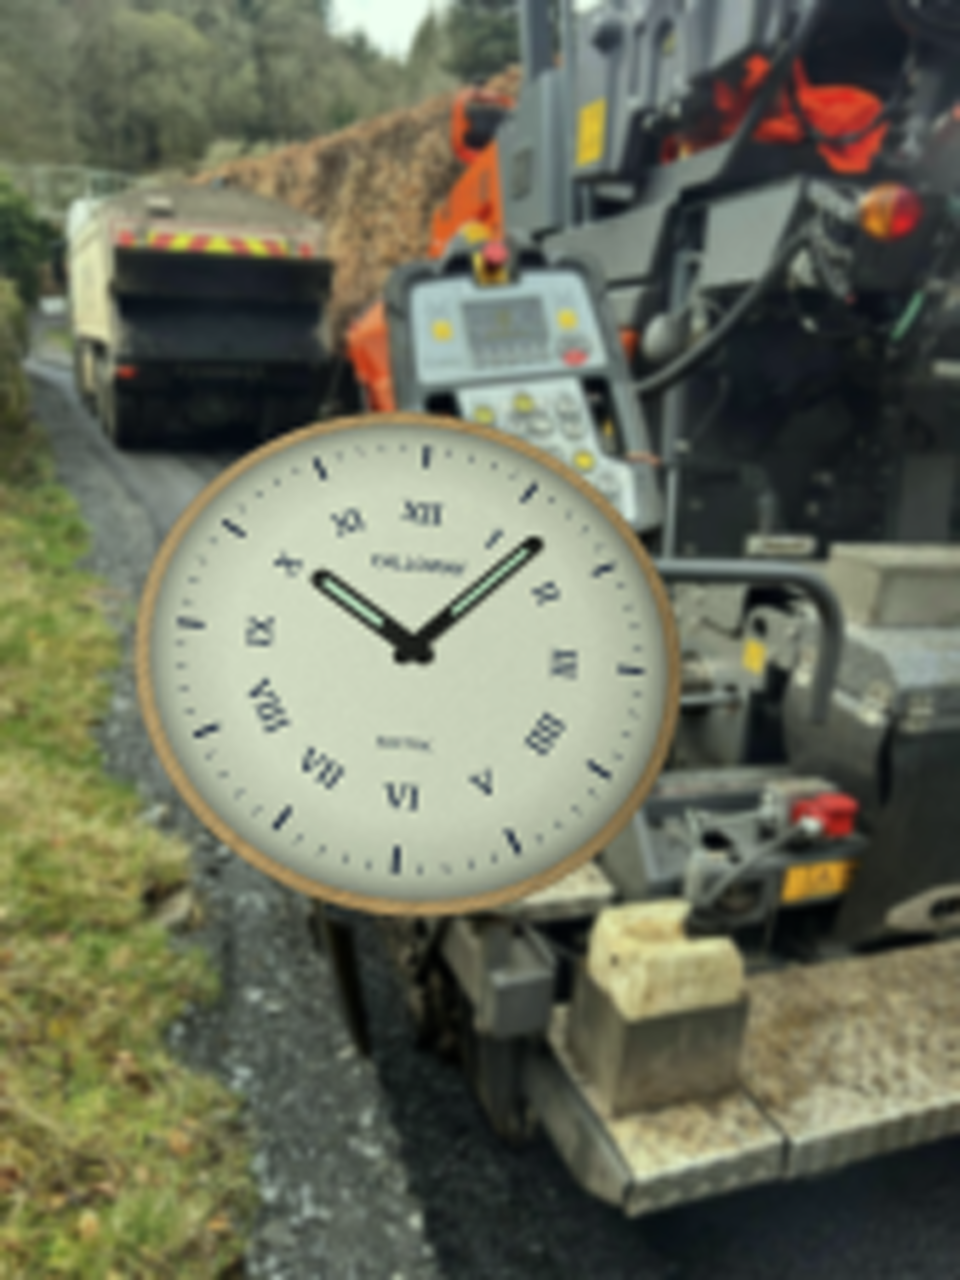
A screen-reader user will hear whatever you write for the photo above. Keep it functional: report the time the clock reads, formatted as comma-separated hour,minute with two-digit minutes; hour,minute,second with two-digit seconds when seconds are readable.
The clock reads 10,07
